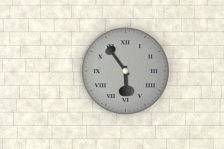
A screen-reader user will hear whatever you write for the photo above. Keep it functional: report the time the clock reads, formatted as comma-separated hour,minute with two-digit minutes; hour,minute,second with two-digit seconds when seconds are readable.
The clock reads 5,54
